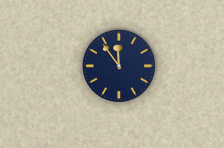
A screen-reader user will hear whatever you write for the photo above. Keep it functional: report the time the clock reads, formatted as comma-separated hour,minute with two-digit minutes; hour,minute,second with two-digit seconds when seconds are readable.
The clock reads 11,54
